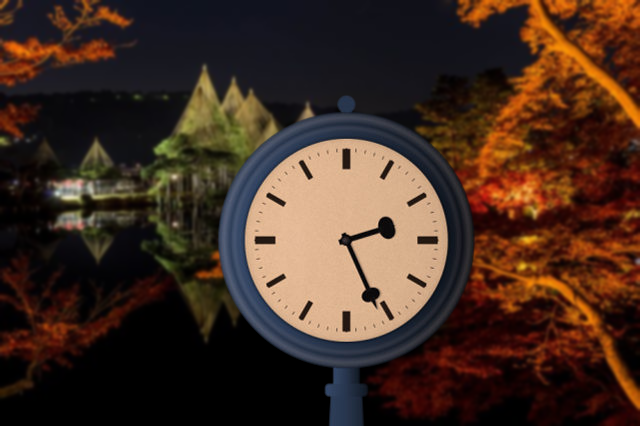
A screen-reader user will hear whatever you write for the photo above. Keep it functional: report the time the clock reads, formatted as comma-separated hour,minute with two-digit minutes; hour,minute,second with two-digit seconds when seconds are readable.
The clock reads 2,26
